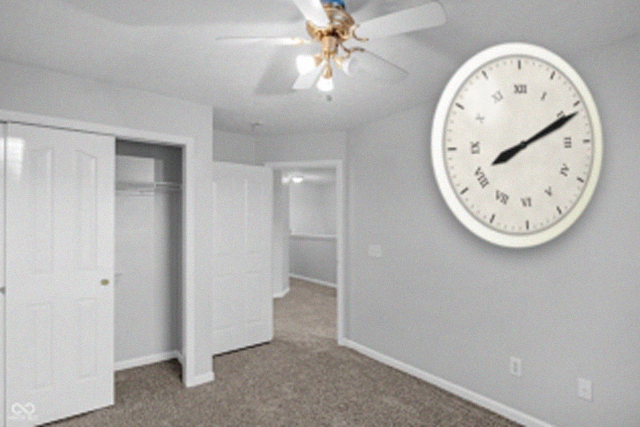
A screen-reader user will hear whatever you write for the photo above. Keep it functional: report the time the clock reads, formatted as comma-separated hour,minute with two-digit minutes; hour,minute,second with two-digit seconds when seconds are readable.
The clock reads 8,11
